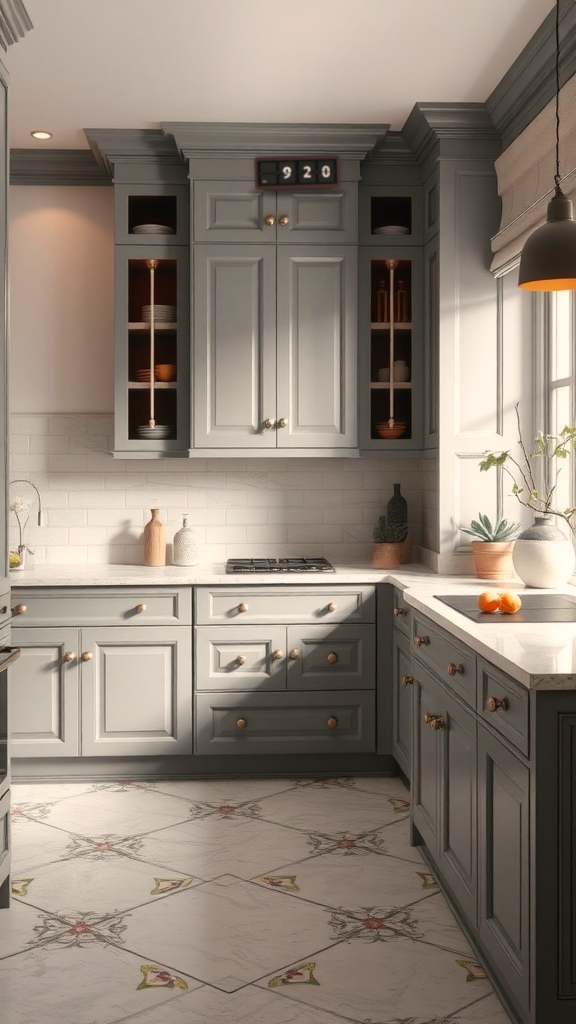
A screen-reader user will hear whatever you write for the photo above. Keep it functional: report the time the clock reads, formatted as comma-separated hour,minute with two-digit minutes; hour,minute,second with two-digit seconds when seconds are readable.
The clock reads 9,20
